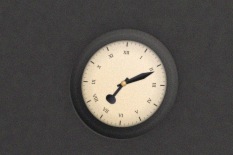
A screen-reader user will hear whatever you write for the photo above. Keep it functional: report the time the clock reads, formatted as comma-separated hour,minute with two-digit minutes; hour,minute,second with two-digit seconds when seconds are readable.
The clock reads 7,11
